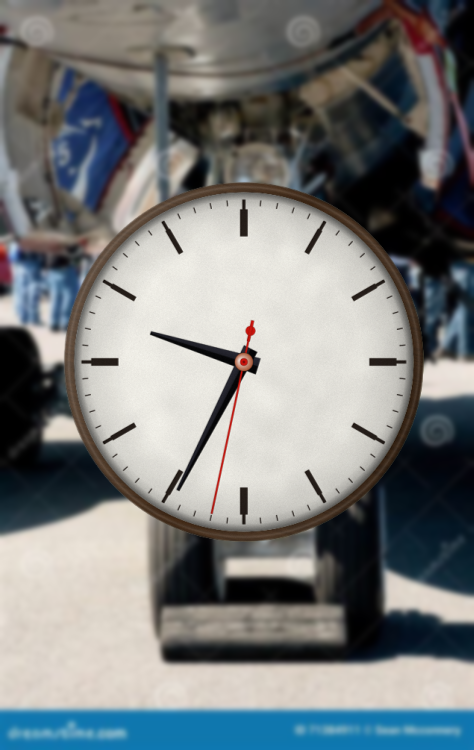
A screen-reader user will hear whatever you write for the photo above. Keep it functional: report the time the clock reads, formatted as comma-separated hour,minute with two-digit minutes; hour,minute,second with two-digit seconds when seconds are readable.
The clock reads 9,34,32
